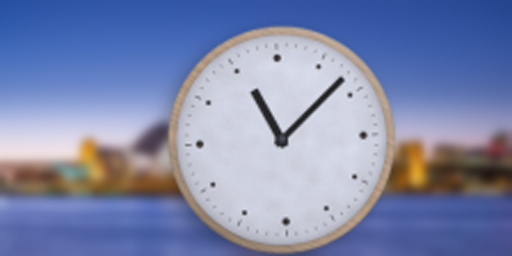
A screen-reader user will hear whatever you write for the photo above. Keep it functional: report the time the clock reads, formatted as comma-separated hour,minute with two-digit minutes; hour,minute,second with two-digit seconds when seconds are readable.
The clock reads 11,08
